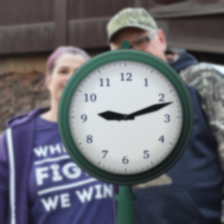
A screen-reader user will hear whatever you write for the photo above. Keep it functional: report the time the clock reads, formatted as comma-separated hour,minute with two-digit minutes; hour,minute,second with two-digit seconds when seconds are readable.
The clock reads 9,12
